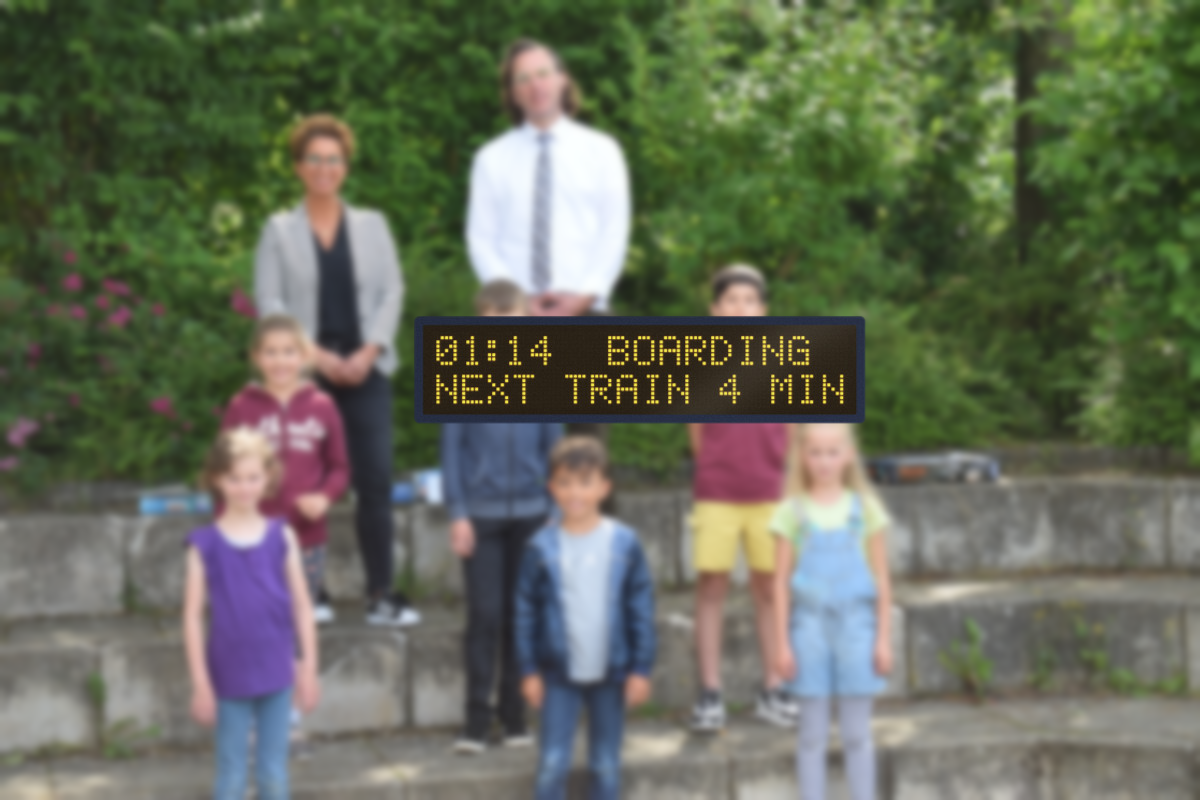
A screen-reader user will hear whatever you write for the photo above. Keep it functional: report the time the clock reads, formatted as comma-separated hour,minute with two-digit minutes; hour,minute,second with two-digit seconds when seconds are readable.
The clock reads 1,14
